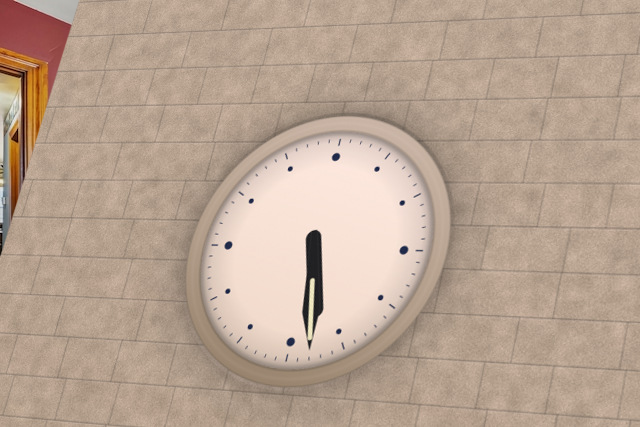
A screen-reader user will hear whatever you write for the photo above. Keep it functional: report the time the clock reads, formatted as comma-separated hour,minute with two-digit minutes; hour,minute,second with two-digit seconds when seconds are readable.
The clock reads 5,28
